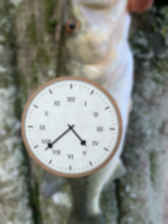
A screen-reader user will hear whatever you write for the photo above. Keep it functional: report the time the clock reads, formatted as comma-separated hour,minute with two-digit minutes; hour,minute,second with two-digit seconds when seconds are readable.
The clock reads 4,38
